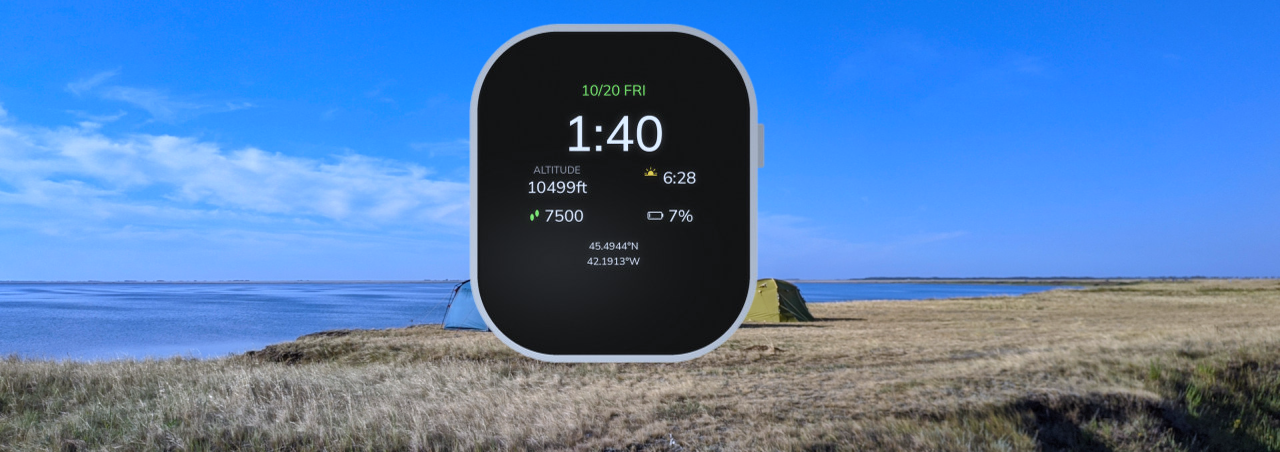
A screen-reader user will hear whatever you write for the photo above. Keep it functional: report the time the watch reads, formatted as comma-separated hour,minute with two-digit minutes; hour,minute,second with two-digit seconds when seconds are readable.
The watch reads 1,40
